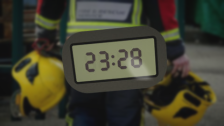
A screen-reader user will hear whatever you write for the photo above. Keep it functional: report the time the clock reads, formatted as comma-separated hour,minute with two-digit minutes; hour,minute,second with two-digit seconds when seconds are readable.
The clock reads 23,28
